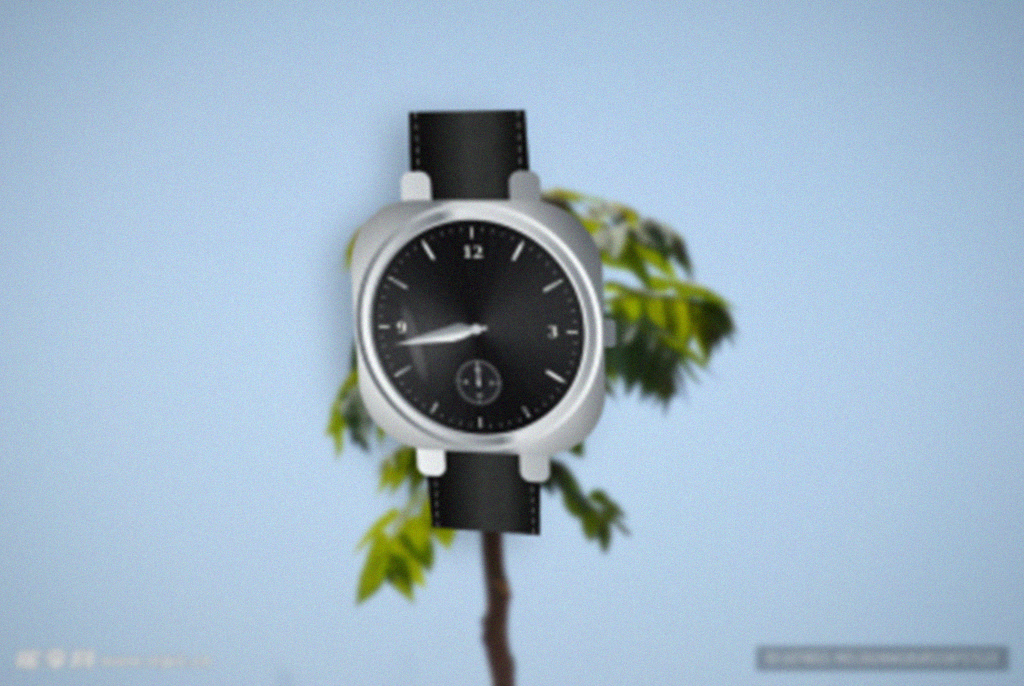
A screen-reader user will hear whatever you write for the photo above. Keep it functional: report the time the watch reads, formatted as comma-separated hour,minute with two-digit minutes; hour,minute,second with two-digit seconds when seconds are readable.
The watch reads 8,43
